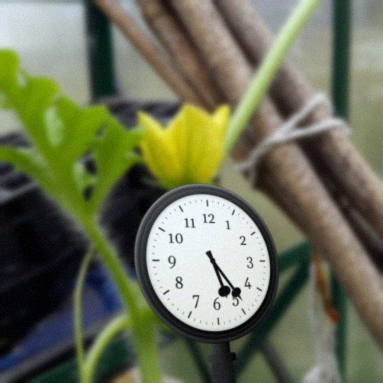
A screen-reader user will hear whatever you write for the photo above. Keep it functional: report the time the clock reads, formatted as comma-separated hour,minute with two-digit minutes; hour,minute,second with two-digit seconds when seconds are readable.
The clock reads 5,24
